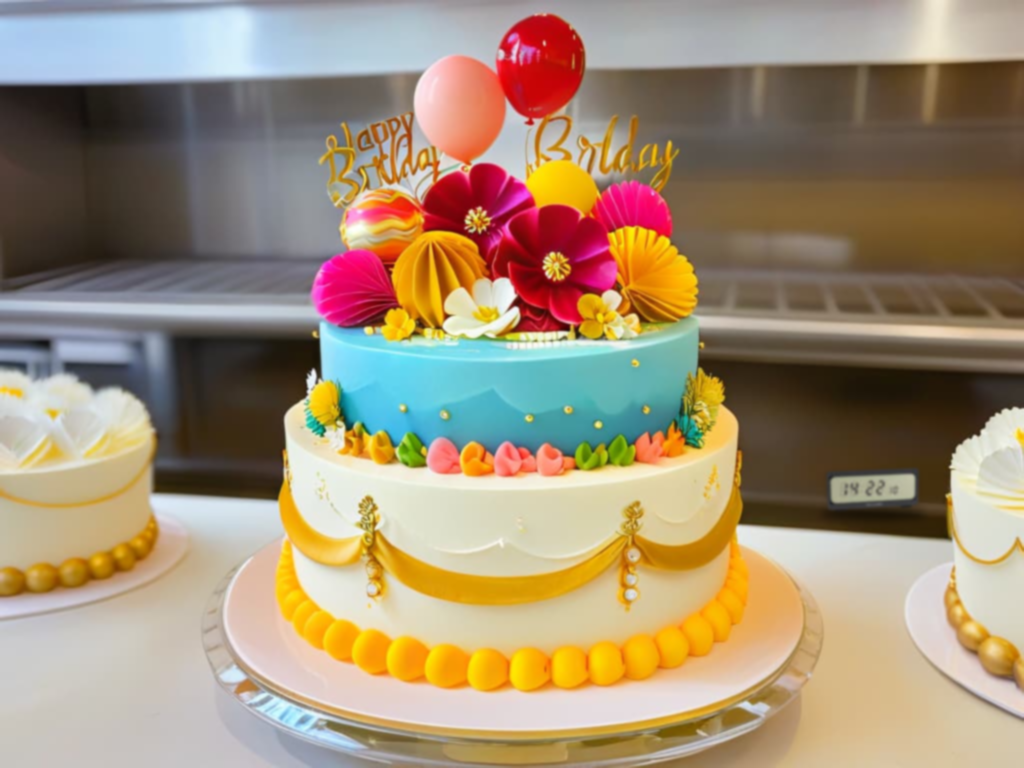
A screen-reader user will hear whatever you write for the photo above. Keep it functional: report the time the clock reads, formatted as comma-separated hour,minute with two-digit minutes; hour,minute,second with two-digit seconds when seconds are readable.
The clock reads 14,22
